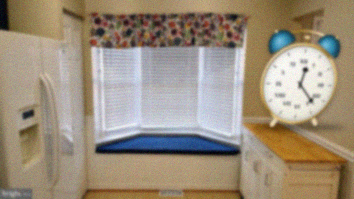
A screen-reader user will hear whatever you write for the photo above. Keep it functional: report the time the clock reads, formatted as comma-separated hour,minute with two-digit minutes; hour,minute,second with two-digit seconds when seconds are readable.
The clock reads 12,23
